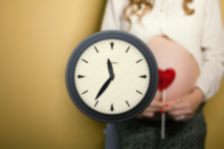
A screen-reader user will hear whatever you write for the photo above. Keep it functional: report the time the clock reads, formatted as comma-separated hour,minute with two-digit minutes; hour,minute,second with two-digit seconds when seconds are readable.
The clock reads 11,36
